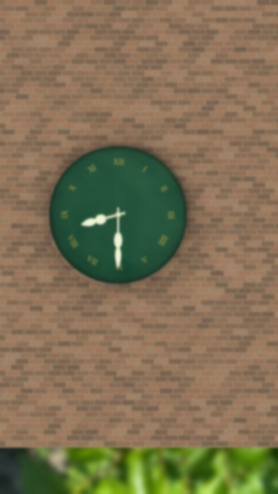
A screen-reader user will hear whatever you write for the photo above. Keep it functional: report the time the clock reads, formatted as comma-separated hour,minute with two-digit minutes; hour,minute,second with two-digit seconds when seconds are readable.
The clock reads 8,30
